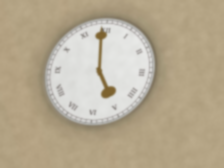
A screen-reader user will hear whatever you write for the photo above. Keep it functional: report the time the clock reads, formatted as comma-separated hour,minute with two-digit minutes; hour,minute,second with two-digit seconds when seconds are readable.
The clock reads 4,59
